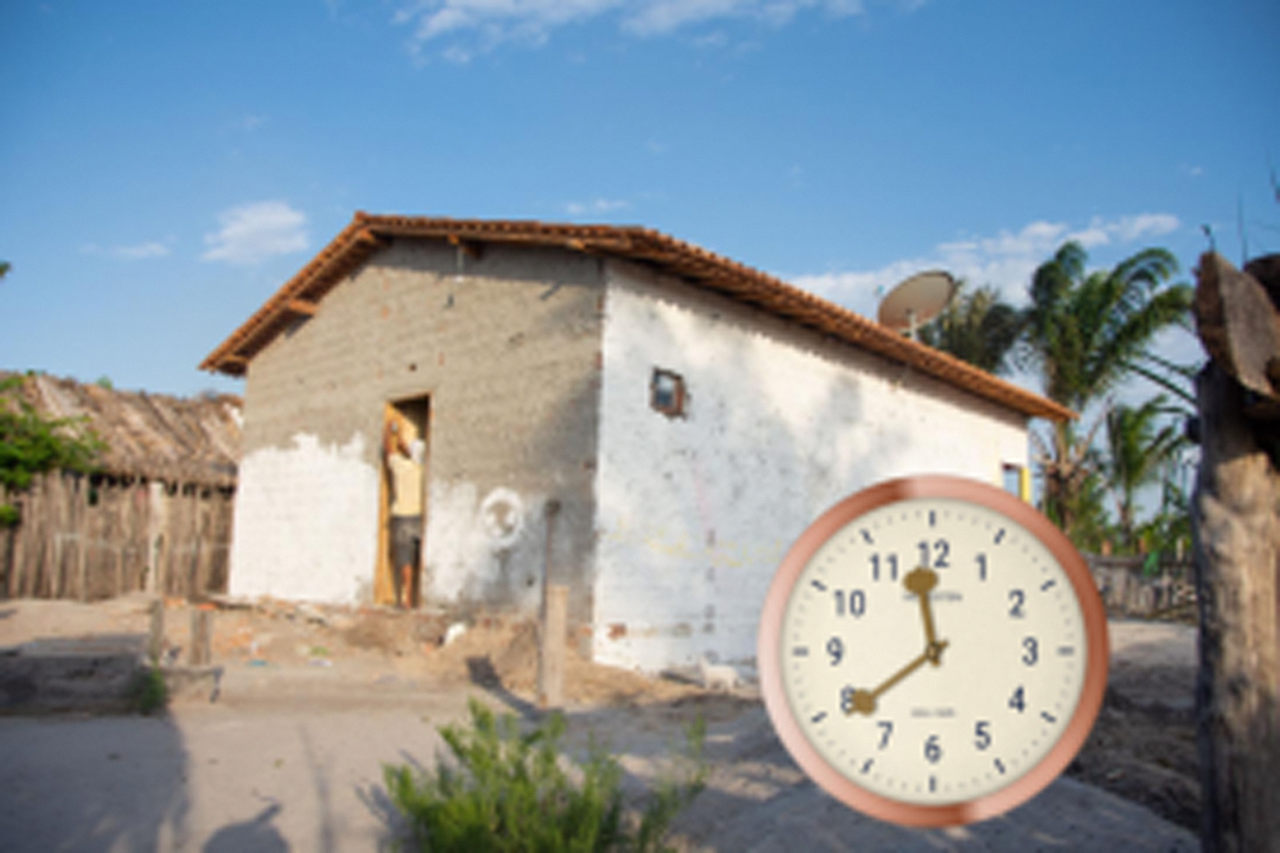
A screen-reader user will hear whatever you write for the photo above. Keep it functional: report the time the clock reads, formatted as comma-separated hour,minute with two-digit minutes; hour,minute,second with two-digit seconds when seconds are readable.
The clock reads 11,39
